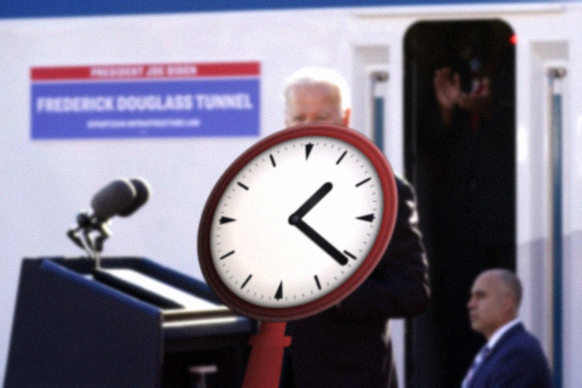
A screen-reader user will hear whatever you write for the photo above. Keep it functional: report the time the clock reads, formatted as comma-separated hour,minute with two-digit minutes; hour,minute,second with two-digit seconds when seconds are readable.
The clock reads 1,21
